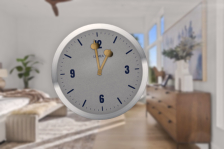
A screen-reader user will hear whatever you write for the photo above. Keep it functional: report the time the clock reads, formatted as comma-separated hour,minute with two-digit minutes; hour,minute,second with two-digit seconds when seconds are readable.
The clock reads 12,59
